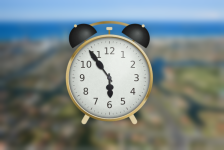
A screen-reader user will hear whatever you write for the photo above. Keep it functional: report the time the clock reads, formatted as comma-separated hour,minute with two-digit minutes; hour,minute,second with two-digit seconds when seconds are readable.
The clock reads 5,54
